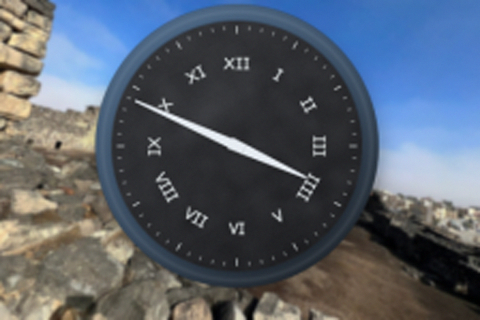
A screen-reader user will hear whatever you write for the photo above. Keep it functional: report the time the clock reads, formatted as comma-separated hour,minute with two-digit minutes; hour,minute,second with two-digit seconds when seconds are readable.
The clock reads 3,49
